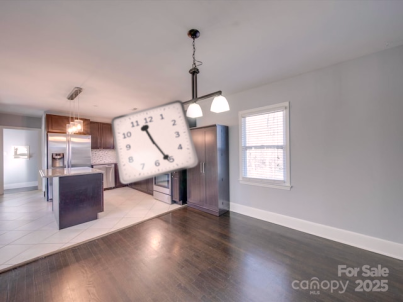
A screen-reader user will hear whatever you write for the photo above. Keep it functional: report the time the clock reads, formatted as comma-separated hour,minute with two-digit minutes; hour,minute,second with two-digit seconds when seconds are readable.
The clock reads 11,26
